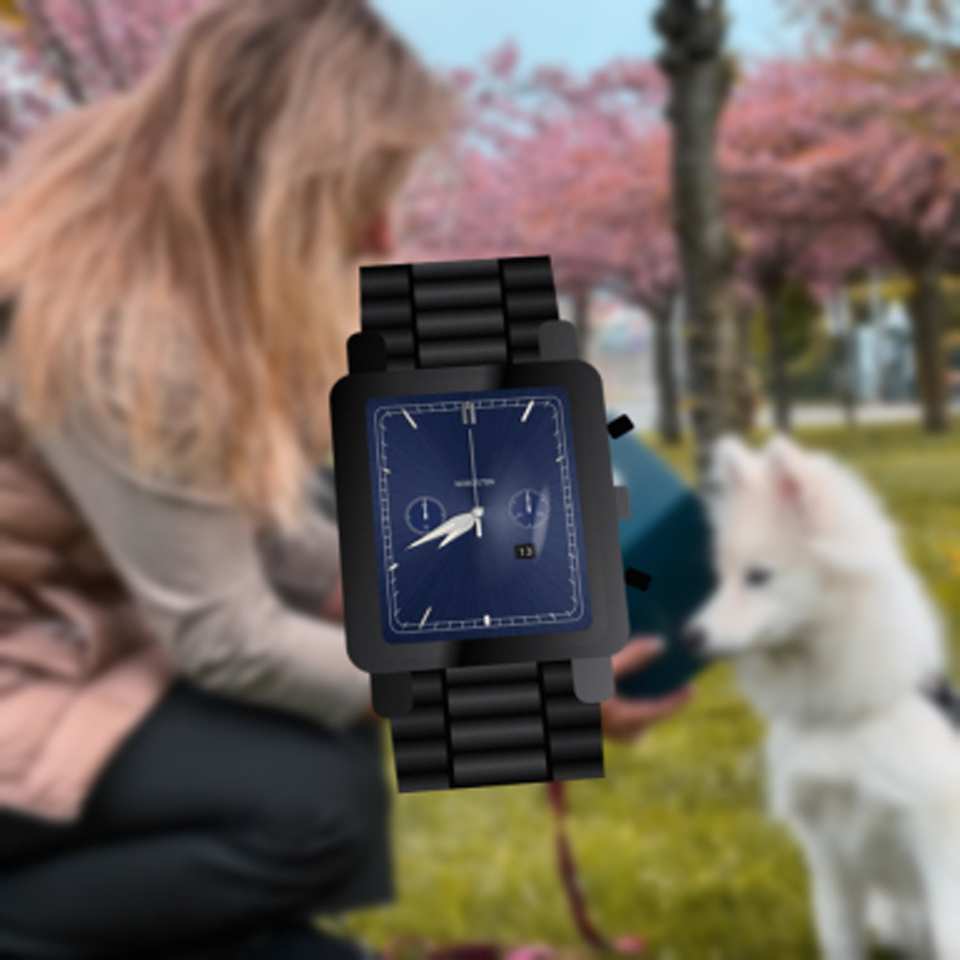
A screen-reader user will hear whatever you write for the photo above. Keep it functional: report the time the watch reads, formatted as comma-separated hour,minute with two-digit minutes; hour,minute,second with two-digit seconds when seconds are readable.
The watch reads 7,41
